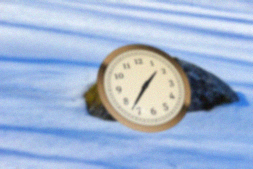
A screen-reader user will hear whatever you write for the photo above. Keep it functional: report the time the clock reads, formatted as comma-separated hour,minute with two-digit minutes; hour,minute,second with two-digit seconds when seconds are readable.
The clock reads 1,37
